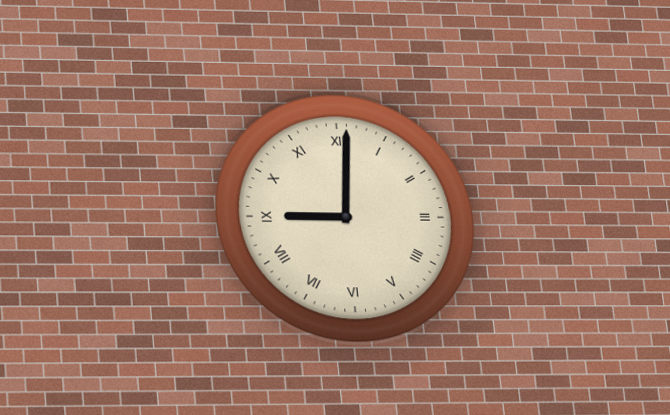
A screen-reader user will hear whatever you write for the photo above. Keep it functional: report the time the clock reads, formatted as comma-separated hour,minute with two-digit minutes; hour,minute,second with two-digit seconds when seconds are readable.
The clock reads 9,01
